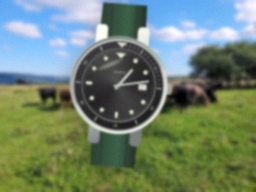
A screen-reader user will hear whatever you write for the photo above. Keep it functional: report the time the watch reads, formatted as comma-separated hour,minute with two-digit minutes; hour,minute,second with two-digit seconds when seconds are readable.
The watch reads 1,13
